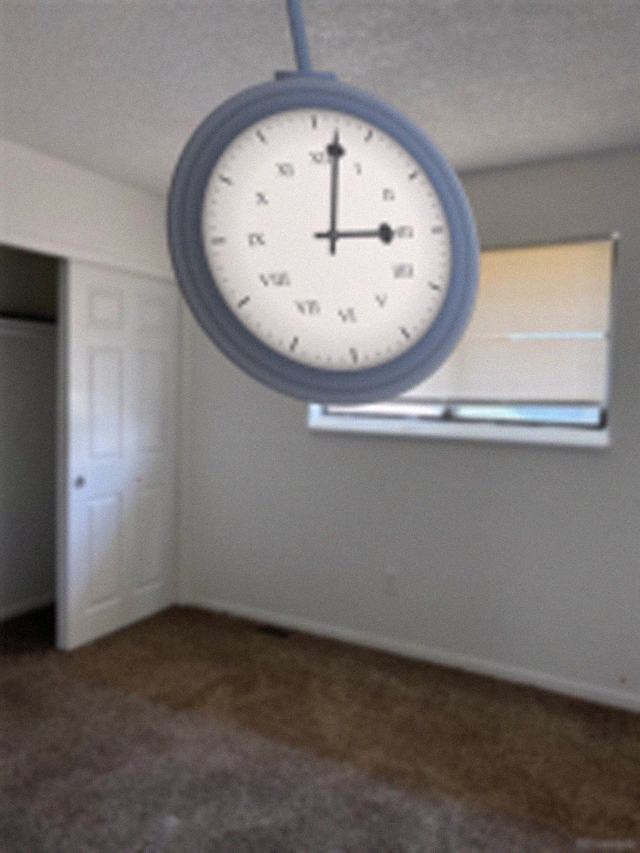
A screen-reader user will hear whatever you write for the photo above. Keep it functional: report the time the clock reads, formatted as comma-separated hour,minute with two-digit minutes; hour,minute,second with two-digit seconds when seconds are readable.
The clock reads 3,02
